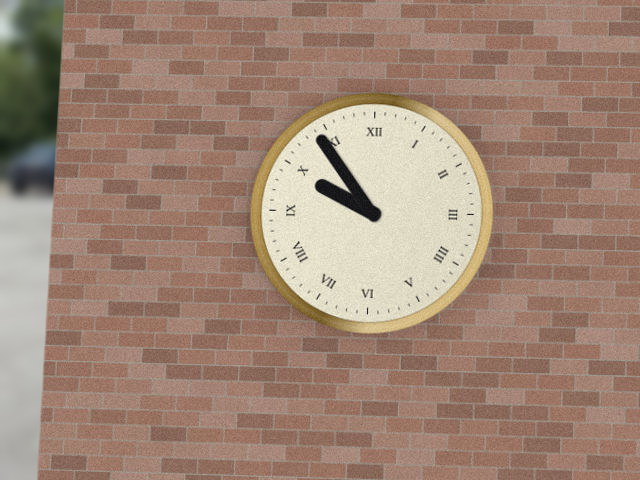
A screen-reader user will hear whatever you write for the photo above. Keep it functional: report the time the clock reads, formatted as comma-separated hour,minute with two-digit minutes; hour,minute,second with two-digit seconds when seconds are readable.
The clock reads 9,54
